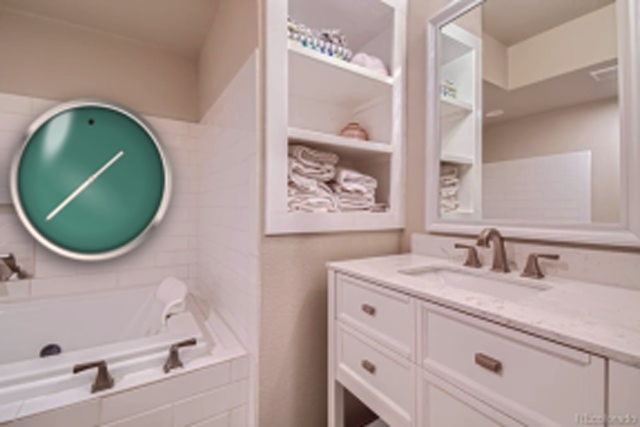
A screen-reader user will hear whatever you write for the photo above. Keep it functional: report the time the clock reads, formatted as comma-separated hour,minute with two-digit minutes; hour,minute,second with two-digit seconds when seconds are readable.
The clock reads 1,38
